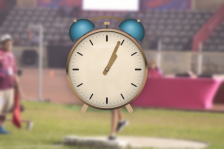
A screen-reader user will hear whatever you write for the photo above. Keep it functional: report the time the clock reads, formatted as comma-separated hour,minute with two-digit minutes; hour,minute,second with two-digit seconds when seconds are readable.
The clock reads 1,04
